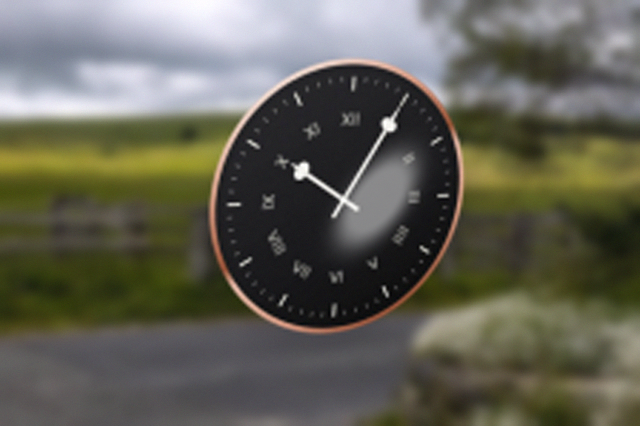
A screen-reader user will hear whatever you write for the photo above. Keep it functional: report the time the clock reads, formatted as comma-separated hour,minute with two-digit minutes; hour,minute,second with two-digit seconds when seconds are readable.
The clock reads 10,05
